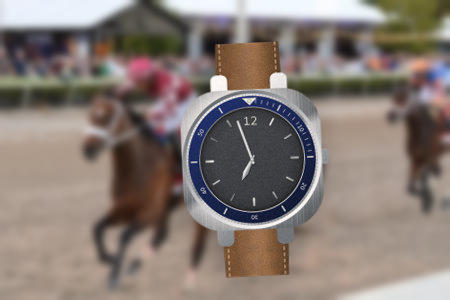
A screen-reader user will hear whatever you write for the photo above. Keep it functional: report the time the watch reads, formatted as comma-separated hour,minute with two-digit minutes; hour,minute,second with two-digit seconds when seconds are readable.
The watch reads 6,57
